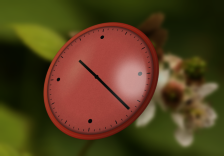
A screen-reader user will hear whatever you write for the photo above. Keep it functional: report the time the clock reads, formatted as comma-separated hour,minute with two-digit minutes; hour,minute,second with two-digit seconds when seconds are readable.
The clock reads 10,22
